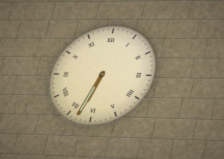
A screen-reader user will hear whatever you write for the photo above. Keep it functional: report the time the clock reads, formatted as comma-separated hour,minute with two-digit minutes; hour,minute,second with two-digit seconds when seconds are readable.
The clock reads 6,33
